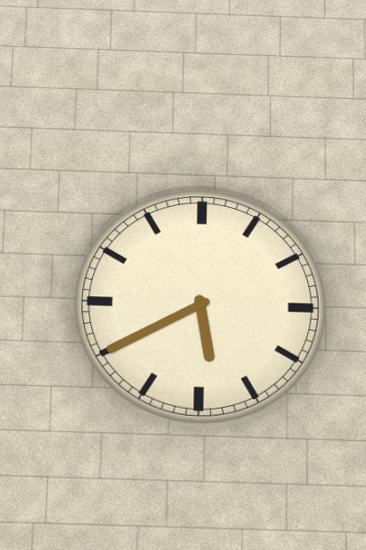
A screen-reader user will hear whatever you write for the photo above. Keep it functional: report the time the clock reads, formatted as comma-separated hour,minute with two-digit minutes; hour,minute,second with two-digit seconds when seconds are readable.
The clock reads 5,40
